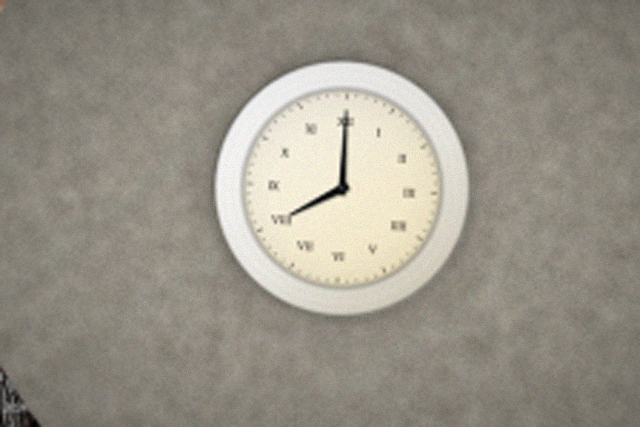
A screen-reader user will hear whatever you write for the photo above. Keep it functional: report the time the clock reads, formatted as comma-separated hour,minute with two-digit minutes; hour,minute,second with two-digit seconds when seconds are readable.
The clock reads 8,00
